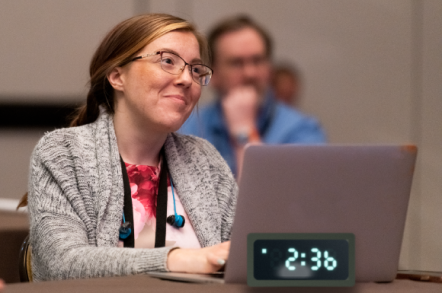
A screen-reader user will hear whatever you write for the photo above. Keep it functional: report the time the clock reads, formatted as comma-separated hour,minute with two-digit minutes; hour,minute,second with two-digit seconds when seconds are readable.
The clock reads 2,36
